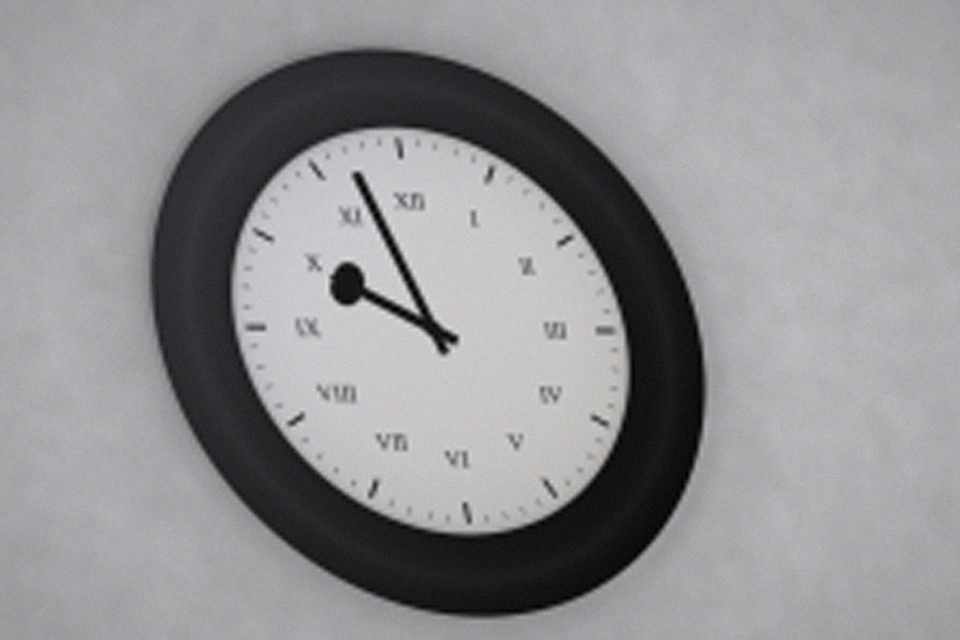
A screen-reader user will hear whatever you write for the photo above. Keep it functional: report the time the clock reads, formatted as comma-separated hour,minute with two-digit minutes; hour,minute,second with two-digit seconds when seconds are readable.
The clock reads 9,57
